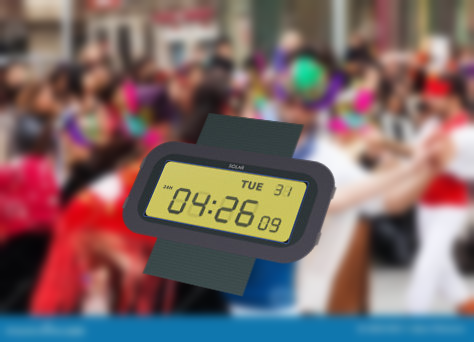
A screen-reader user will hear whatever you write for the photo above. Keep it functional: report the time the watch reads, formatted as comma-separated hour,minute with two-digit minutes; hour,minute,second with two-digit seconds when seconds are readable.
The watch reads 4,26,09
